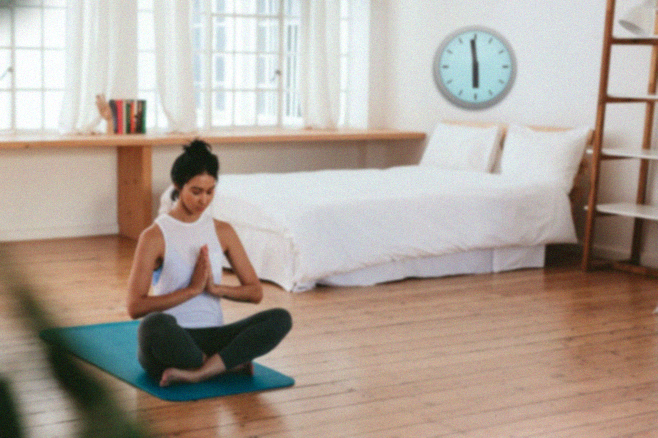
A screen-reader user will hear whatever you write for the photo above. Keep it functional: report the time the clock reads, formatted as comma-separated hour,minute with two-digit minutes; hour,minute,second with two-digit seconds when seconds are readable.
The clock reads 5,59
